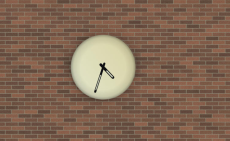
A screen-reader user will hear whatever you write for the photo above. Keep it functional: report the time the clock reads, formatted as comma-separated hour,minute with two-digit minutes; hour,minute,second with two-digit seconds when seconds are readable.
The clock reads 4,33
